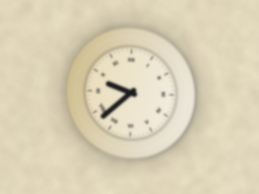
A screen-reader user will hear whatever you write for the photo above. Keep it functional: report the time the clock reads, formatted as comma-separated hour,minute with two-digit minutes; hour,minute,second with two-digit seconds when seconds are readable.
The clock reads 9,38
